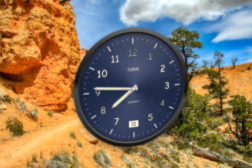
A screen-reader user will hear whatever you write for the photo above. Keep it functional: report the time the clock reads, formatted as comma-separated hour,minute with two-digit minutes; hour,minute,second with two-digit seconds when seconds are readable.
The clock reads 7,46
